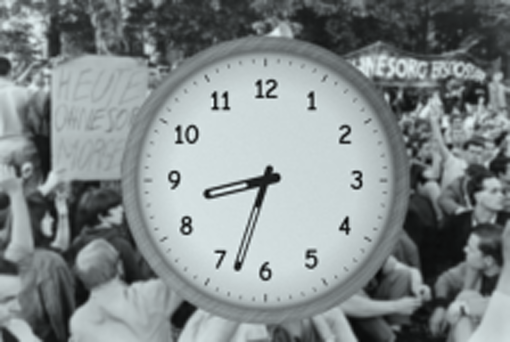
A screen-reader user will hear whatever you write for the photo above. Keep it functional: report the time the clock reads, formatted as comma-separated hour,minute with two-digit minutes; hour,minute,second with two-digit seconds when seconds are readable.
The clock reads 8,33
